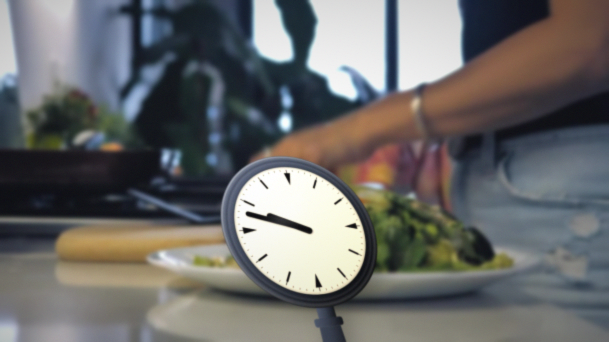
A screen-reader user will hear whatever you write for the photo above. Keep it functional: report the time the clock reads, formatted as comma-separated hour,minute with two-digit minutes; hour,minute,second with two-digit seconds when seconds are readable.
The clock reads 9,48
